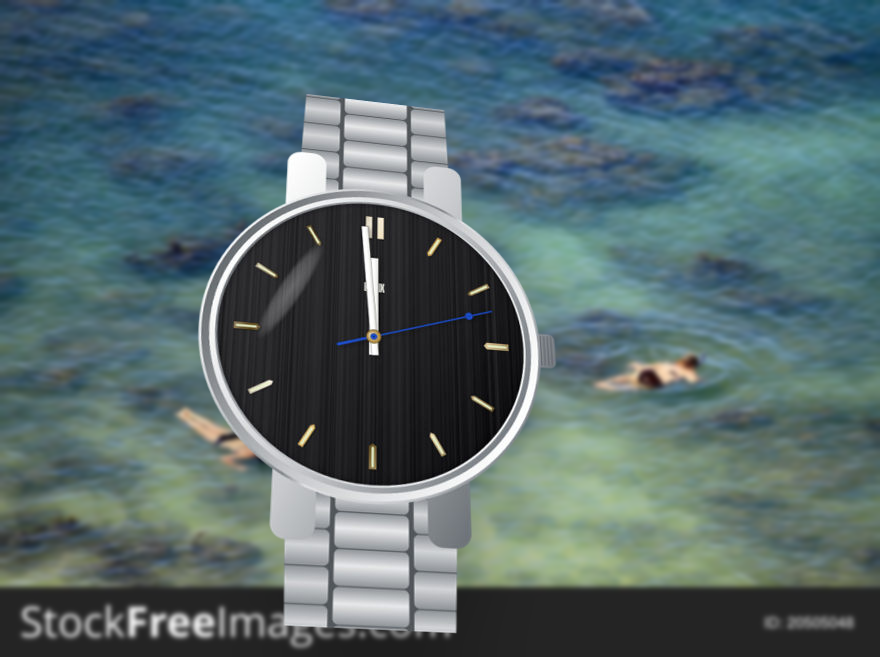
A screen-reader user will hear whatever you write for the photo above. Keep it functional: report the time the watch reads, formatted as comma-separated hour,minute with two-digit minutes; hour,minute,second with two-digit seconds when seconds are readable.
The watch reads 11,59,12
